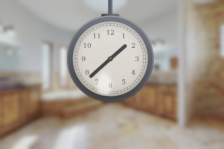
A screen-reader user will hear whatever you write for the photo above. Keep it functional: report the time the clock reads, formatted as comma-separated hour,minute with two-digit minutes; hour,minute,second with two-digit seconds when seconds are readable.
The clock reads 1,38
